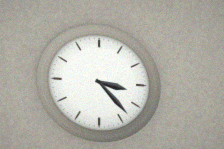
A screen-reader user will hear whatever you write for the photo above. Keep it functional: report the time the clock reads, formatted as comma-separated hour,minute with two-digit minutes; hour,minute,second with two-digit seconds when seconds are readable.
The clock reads 3,23
